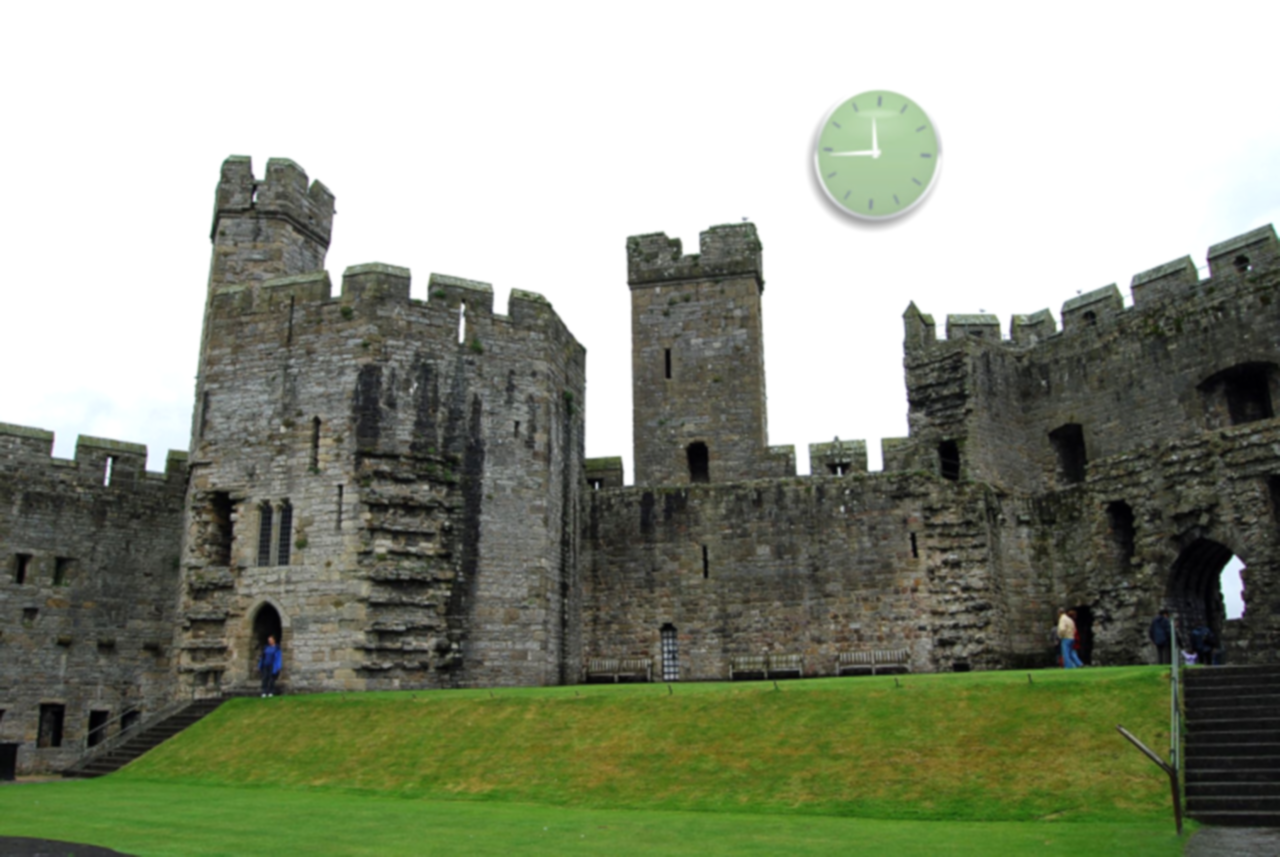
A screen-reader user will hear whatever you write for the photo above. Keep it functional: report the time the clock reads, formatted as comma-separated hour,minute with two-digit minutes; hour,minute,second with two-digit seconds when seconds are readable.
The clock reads 11,44
